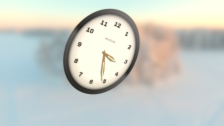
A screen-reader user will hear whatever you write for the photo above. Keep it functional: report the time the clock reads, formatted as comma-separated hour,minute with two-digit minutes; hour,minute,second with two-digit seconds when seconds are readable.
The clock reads 3,26
